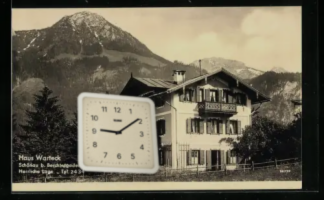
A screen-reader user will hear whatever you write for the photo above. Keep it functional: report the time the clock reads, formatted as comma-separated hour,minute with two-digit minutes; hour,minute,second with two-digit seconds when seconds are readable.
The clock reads 9,09
